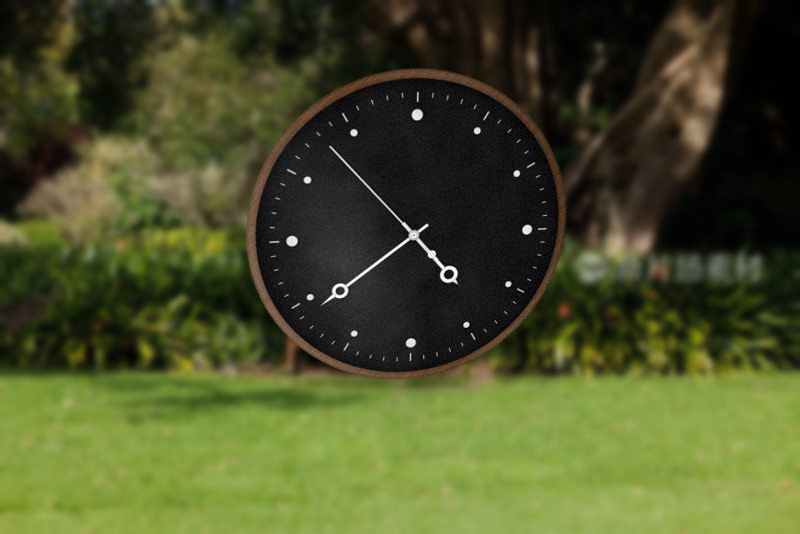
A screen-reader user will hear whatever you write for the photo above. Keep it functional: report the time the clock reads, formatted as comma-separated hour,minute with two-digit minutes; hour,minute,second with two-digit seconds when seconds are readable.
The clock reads 4,38,53
